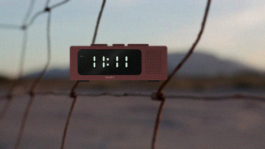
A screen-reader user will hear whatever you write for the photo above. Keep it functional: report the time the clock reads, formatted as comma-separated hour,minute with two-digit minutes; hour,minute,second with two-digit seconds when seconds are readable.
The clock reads 11,11
